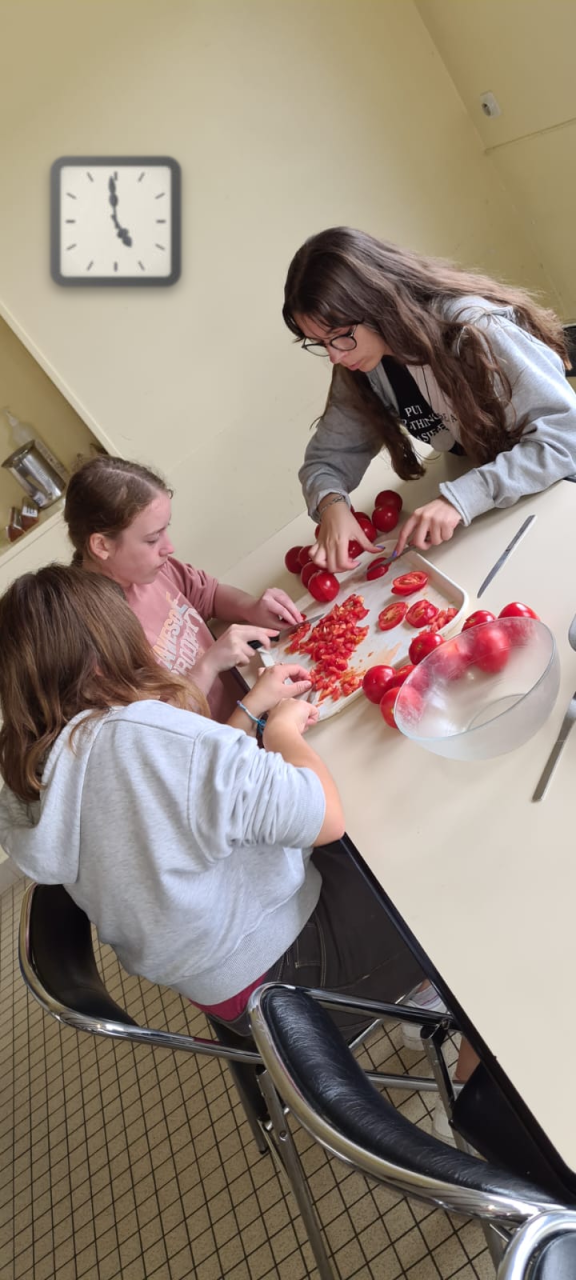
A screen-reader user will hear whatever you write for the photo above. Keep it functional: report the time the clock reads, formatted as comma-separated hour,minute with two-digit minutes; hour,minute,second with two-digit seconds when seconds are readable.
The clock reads 4,59
